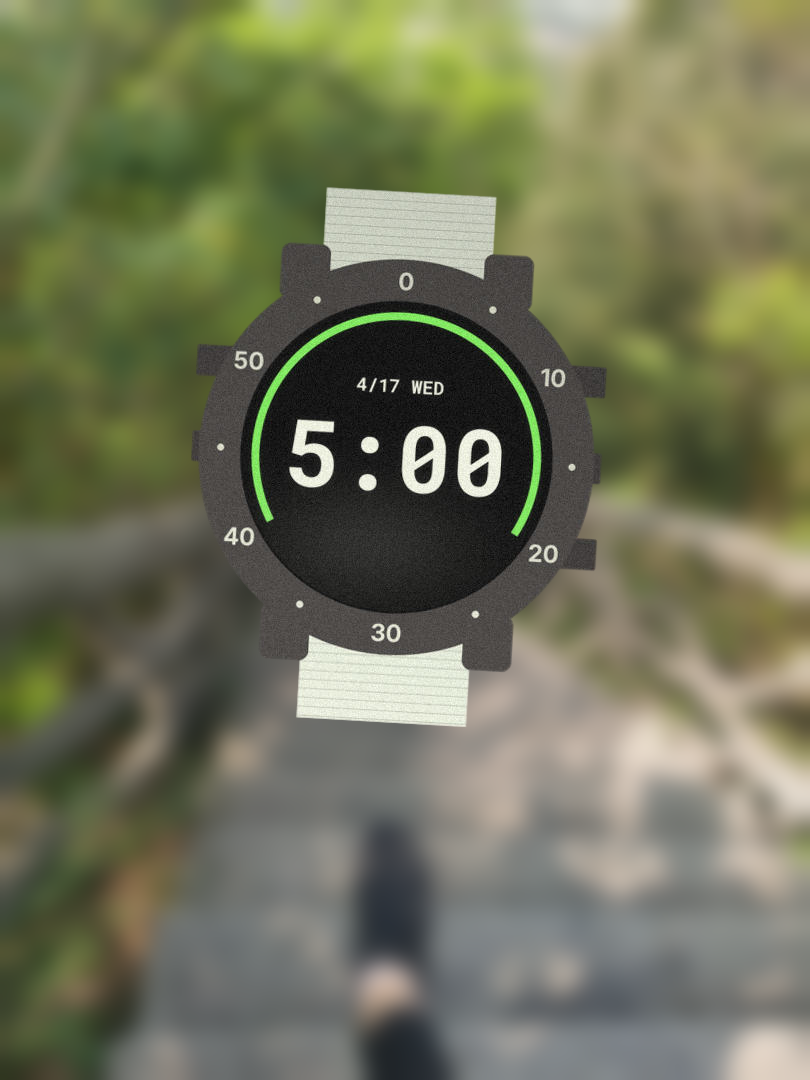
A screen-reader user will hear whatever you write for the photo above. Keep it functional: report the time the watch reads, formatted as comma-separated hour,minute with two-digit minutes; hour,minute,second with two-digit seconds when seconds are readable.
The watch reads 5,00
